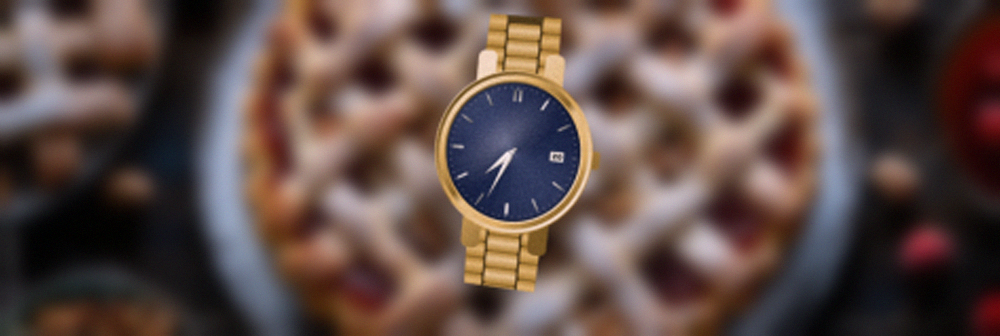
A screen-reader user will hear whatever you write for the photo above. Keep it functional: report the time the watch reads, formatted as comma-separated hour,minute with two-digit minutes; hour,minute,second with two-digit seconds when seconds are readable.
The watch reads 7,34
